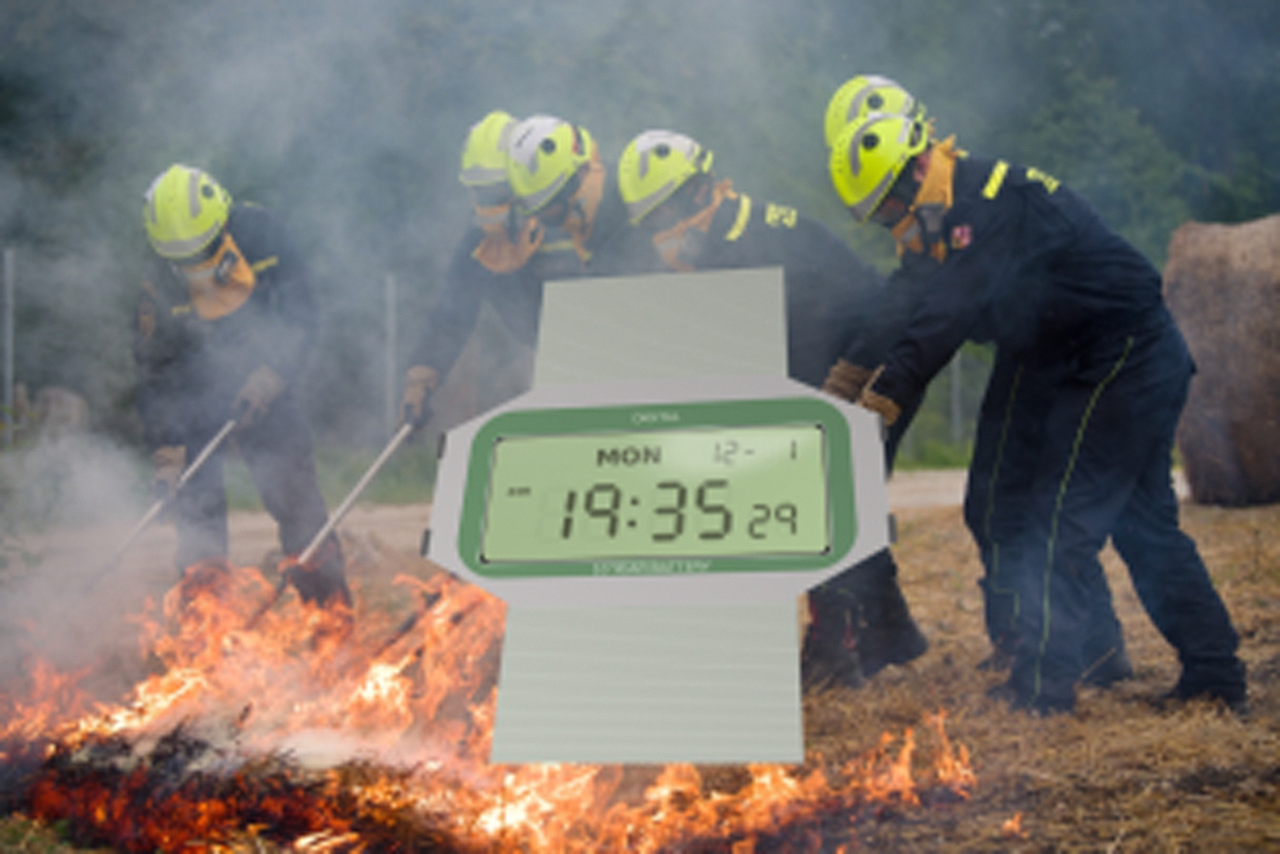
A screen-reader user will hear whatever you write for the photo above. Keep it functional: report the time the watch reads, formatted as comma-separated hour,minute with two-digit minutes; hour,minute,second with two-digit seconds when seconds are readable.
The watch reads 19,35,29
